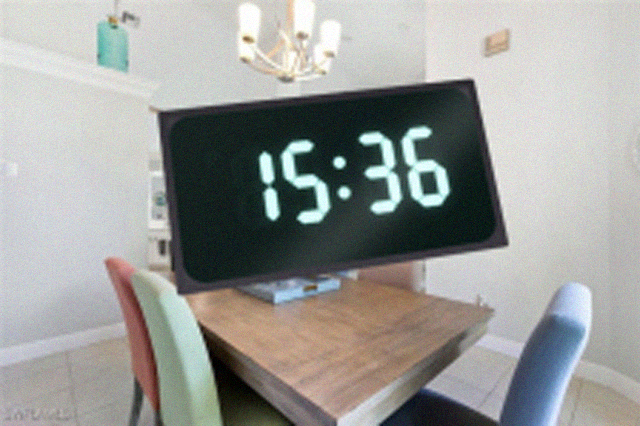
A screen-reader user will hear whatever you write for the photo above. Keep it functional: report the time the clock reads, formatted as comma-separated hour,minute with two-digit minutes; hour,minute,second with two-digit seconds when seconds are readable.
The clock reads 15,36
